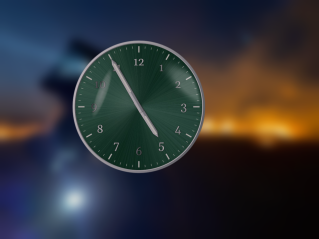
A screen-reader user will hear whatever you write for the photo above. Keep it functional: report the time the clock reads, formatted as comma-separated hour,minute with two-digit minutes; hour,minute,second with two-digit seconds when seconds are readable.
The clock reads 4,55
